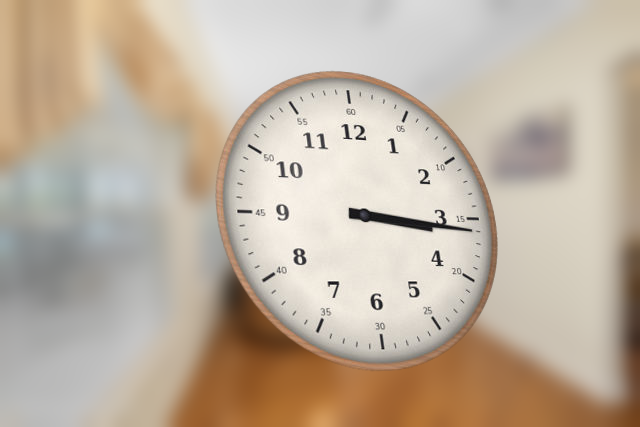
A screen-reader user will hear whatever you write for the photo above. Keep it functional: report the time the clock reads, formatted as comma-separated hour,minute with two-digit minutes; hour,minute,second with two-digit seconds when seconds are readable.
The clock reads 3,16
